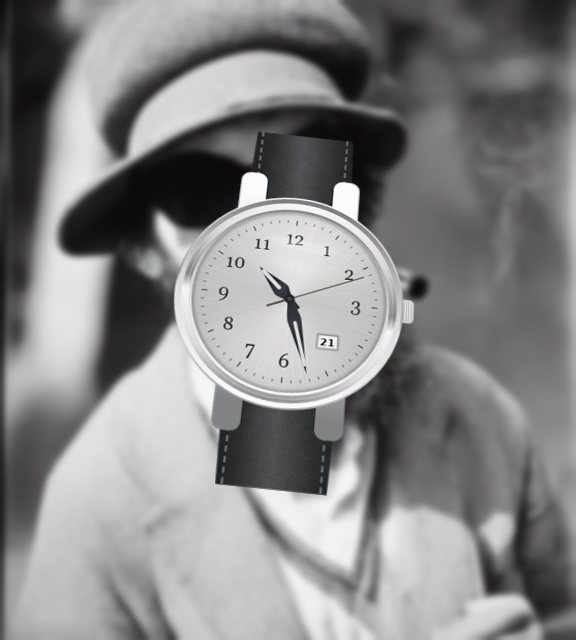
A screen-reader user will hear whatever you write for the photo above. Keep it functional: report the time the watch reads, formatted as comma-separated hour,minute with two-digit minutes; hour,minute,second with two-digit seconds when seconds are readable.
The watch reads 10,27,11
